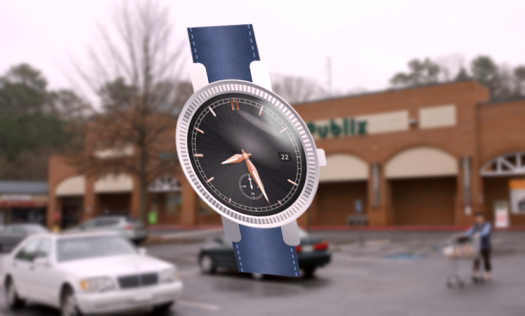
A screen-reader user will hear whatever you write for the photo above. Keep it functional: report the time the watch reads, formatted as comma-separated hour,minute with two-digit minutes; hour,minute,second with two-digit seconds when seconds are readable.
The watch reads 8,27
